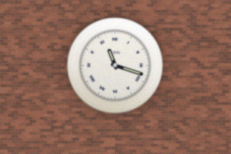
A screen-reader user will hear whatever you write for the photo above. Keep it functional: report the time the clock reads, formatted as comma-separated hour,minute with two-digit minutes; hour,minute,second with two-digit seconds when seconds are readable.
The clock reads 11,18
